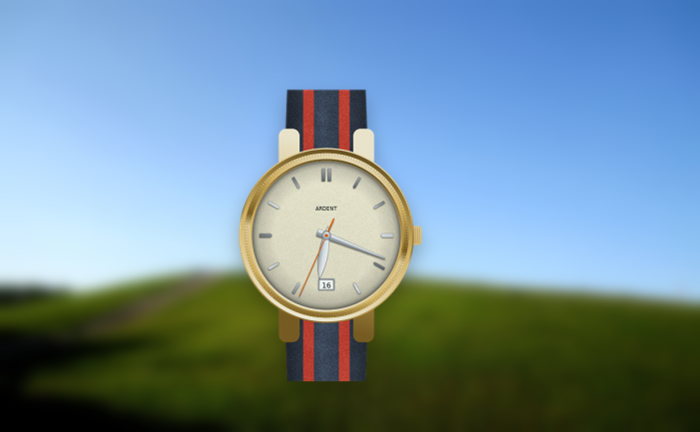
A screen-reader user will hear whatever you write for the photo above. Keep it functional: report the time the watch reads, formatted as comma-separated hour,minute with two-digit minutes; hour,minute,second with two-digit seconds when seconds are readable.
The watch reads 6,18,34
